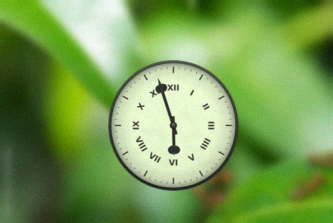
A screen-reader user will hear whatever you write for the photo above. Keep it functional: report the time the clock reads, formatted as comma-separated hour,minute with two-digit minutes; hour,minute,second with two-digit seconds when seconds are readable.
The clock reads 5,57
